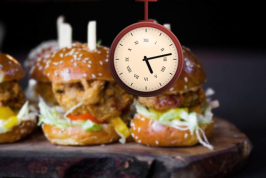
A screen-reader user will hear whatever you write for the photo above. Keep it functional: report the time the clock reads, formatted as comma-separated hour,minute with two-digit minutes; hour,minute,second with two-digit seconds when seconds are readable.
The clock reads 5,13
